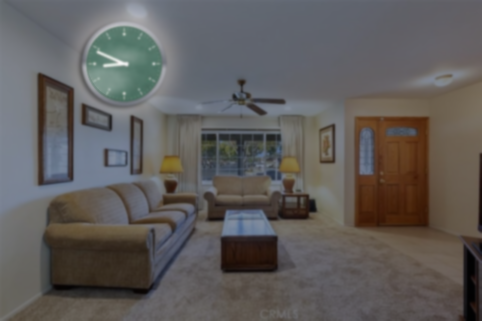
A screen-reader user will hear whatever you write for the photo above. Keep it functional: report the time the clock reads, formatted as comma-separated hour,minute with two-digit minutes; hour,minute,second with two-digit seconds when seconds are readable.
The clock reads 8,49
